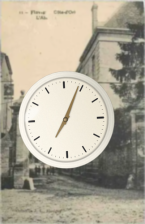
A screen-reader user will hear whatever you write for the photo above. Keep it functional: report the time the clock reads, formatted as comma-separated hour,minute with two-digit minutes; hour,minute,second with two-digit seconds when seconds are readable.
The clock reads 7,04
